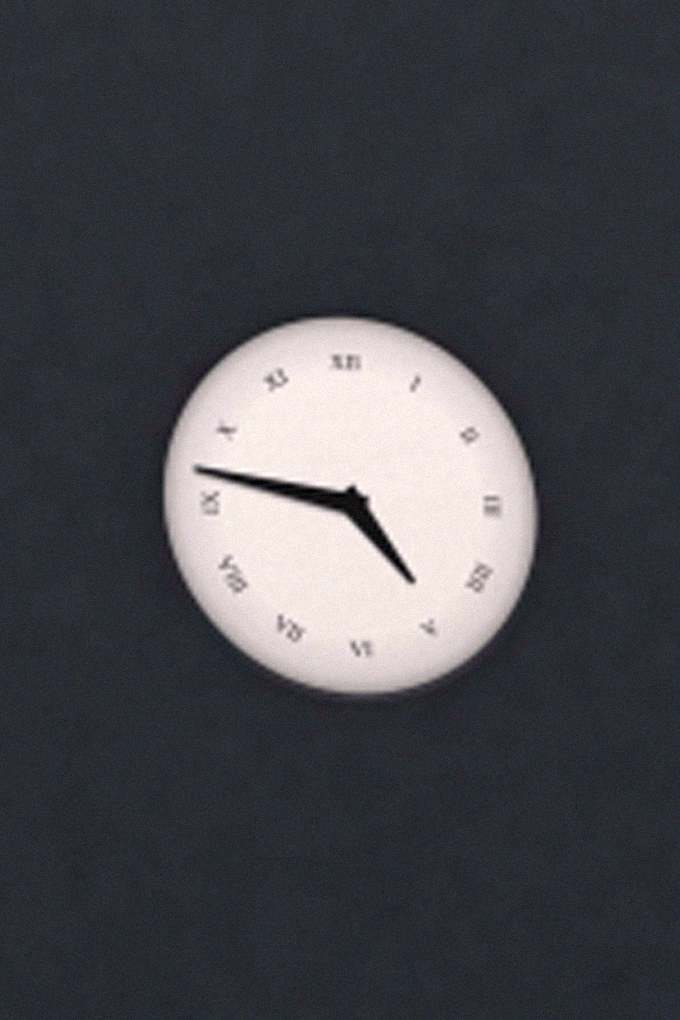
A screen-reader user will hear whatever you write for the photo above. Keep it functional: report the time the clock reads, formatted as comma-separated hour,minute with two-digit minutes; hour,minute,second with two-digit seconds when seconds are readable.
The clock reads 4,47
